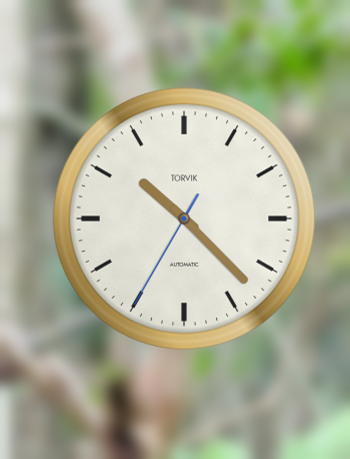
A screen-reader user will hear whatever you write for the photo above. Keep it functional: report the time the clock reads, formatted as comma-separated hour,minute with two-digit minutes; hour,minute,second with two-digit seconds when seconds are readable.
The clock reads 10,22,35
